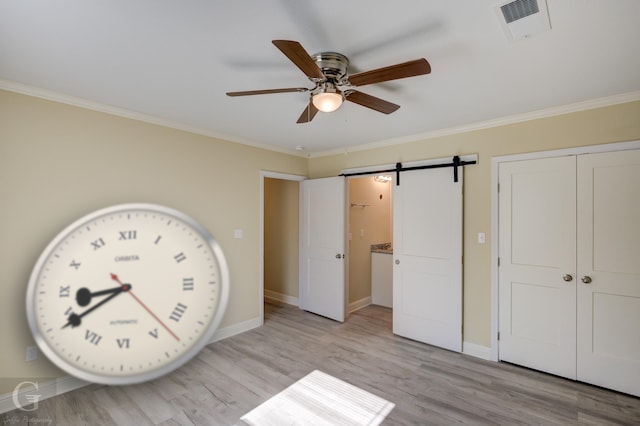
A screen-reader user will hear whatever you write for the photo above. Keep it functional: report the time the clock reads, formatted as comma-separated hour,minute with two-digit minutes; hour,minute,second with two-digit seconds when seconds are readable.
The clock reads 8,39,23
